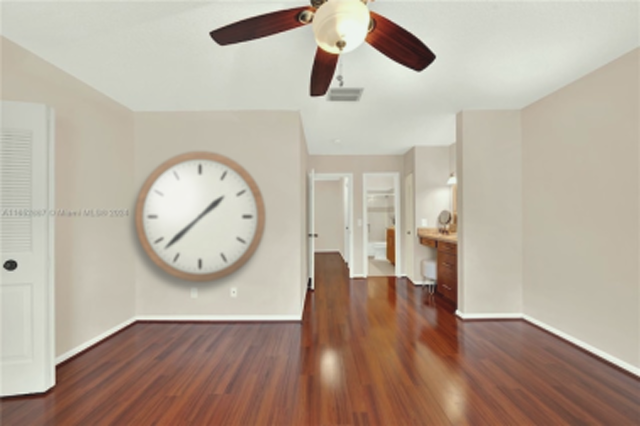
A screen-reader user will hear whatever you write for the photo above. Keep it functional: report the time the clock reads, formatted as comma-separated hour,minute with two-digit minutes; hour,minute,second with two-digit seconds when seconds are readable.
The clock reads 1,38
